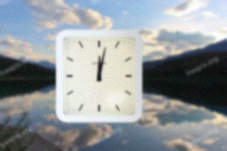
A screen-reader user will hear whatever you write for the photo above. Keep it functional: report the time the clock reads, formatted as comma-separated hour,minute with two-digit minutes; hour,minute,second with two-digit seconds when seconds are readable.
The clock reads 12,02
